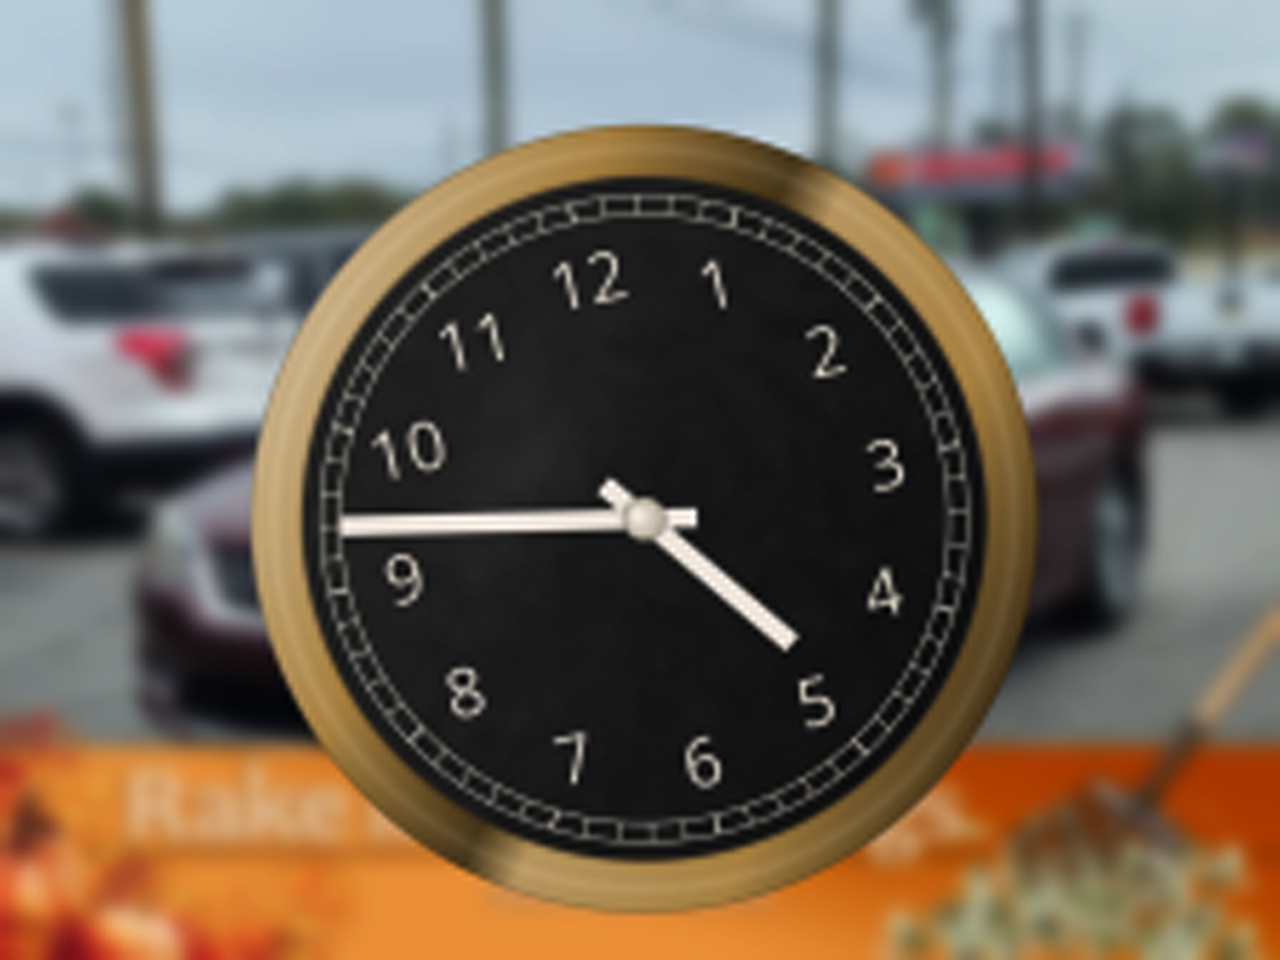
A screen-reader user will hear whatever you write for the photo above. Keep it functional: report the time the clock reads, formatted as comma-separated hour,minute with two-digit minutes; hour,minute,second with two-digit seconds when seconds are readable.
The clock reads 4,47
